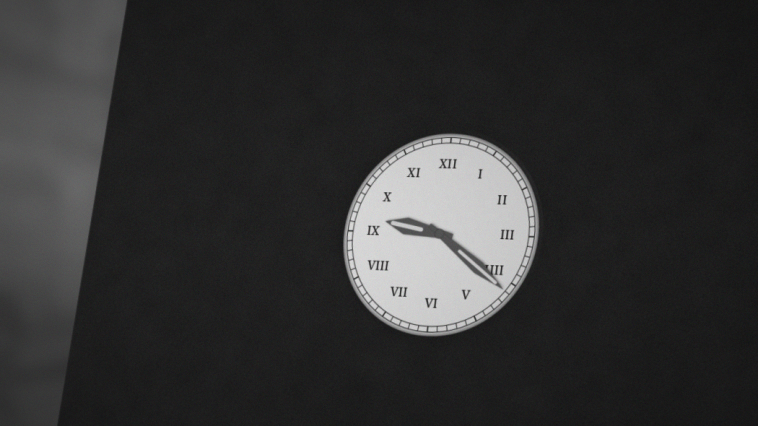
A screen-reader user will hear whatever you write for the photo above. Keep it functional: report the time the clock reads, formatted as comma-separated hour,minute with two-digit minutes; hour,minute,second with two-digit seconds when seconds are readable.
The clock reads 9,21
